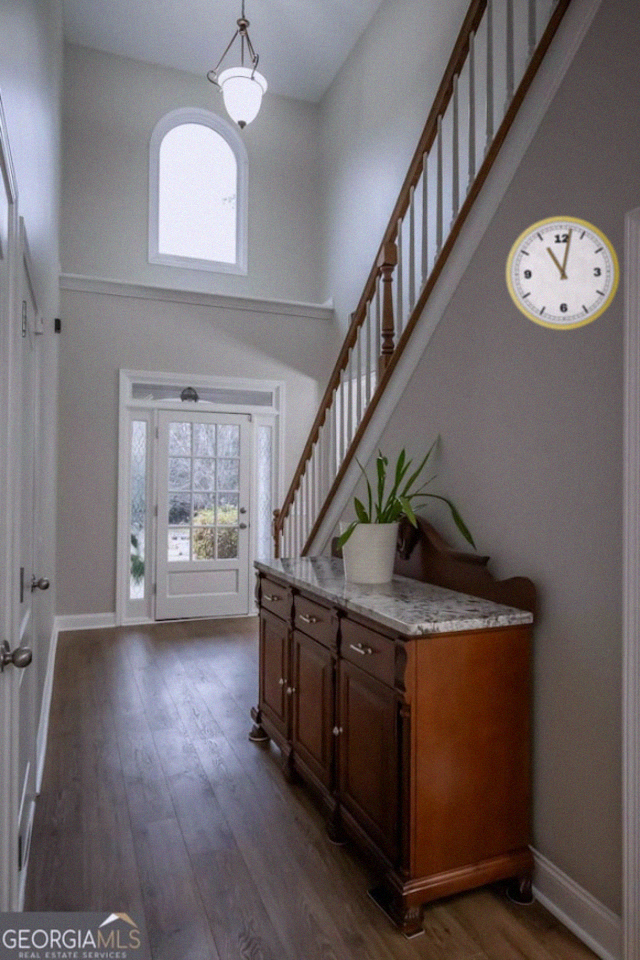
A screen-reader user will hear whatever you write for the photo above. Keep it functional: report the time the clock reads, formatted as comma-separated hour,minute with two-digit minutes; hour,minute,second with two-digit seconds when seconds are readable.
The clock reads 11,02
